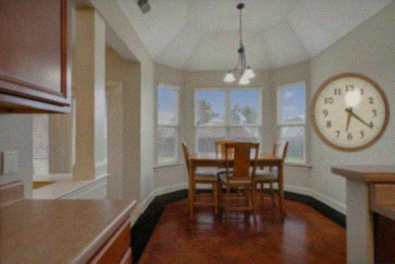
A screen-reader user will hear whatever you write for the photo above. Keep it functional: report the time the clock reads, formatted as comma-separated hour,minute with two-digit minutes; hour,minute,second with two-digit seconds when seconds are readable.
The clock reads 6,21
